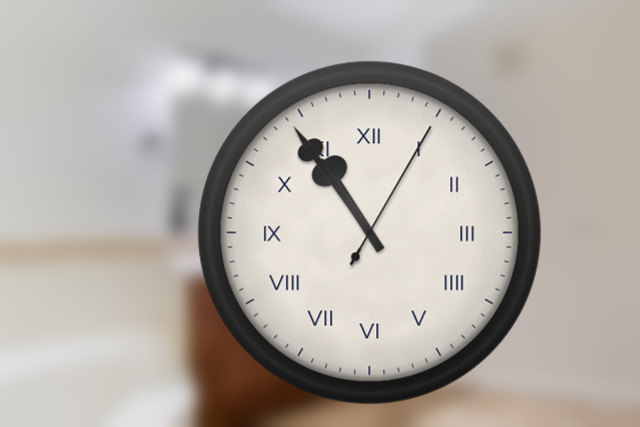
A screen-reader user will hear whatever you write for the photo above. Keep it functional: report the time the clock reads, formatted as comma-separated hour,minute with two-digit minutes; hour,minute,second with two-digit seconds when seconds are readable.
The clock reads 10,54,05
